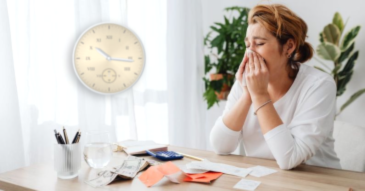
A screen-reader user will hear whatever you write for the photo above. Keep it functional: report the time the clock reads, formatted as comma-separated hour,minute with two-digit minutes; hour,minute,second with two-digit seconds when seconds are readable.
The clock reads 10,16
